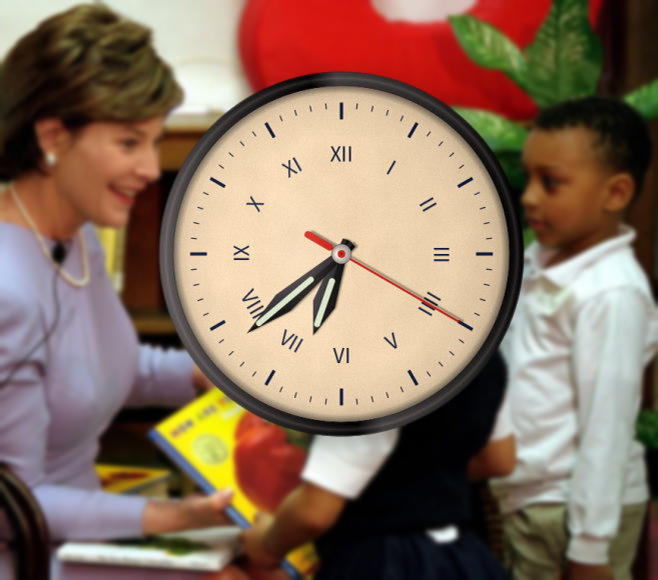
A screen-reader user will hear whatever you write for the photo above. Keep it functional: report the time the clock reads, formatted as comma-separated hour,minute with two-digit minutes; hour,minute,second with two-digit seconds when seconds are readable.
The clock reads 6,38,20
